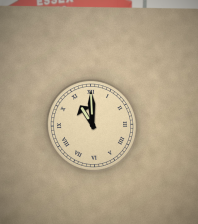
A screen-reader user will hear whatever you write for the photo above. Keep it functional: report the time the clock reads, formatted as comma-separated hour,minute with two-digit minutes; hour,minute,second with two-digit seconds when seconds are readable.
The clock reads 11,00
